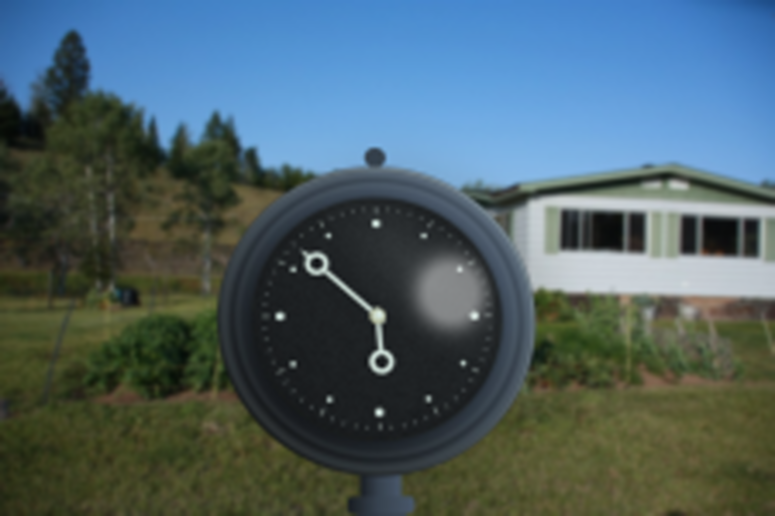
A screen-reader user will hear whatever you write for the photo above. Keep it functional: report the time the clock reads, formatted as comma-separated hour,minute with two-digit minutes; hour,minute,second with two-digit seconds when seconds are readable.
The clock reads 5,52
